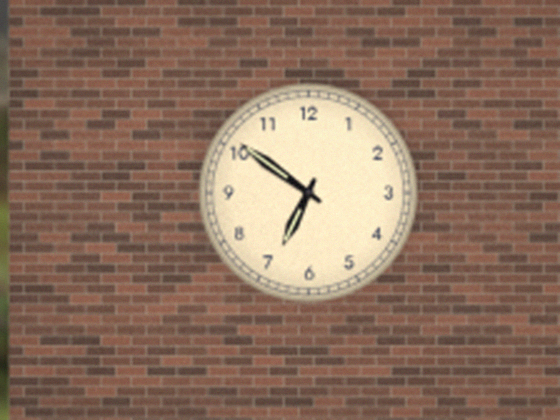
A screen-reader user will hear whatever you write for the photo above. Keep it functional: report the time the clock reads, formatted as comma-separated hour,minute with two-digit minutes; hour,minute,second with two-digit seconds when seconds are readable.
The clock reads 6,51
